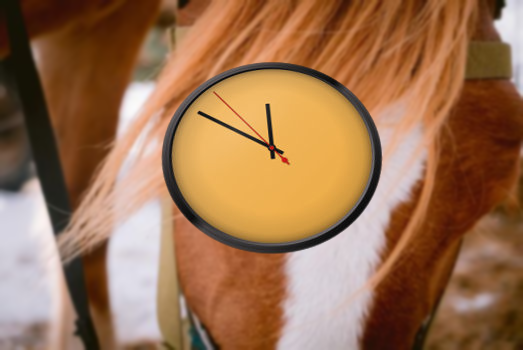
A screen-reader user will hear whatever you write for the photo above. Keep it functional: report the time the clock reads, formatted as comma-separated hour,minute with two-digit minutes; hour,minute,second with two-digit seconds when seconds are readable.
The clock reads 11,49,53
